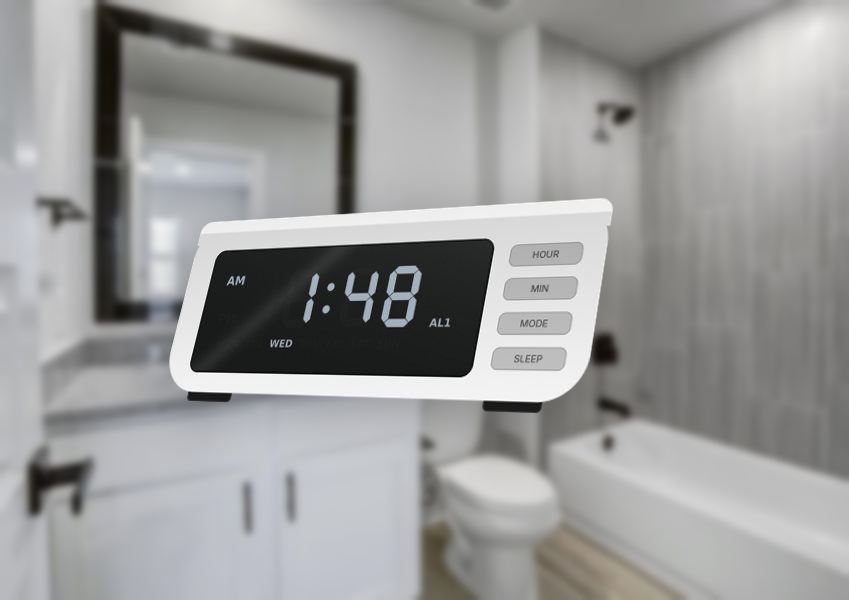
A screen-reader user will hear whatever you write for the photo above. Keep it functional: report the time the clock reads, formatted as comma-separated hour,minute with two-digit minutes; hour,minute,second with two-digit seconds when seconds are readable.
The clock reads 1,48
